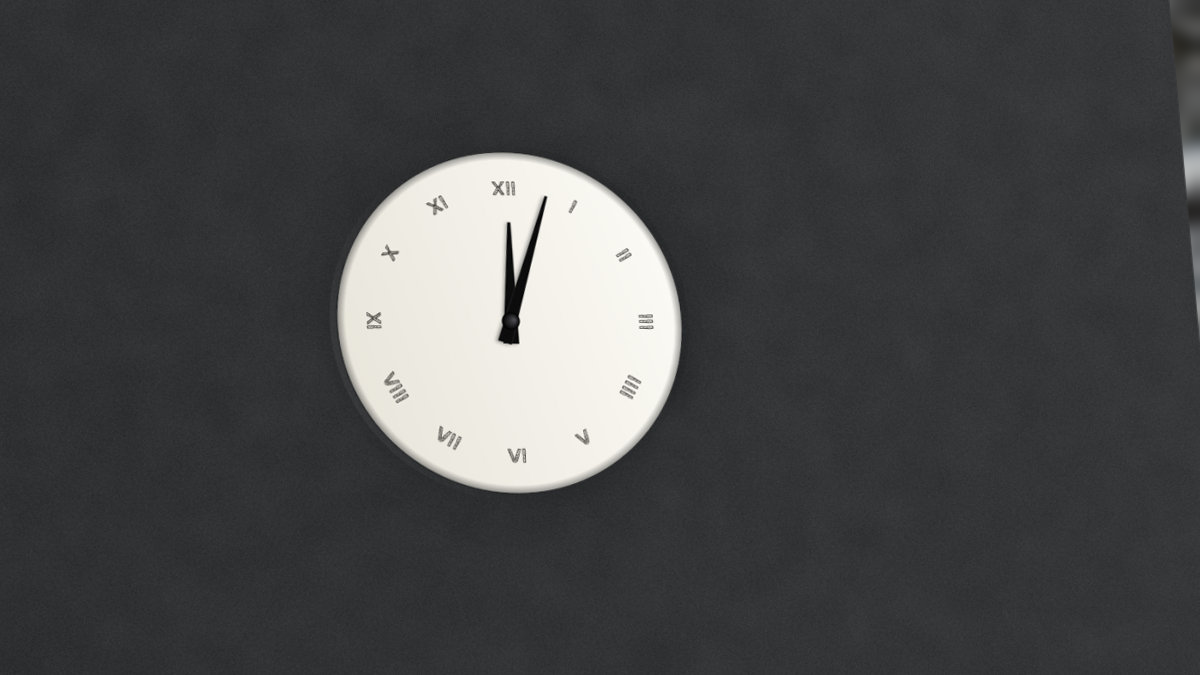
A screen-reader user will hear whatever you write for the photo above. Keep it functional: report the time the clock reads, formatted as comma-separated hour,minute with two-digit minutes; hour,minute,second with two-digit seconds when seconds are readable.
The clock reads 12,03
